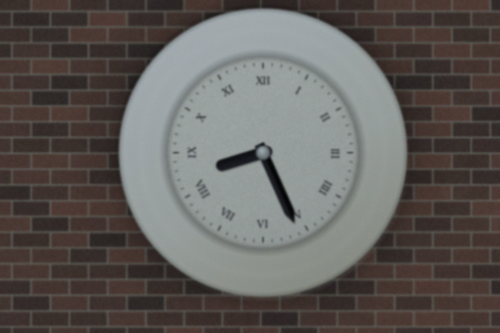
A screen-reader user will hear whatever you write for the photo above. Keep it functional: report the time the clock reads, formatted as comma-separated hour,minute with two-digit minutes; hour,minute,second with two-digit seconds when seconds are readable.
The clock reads 8,26
